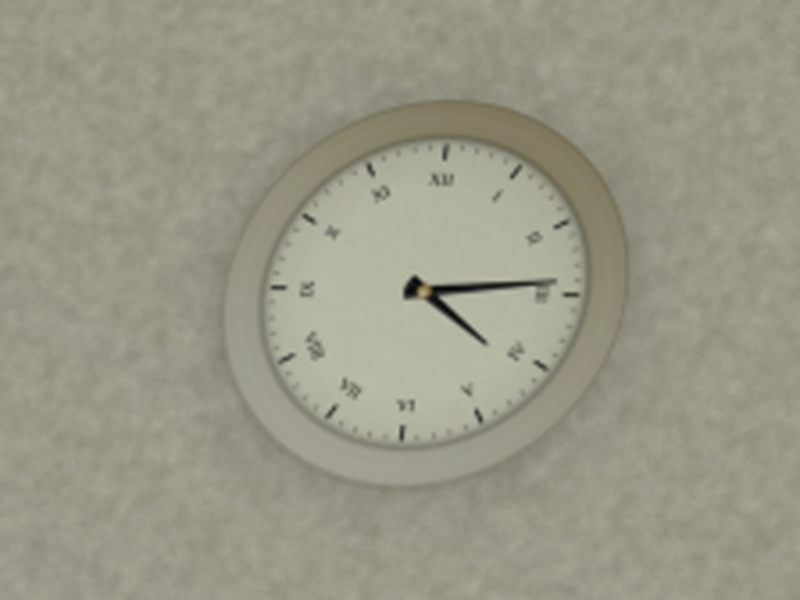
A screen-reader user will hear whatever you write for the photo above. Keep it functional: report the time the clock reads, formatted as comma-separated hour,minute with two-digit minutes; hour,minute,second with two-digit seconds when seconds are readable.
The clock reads 4,14
